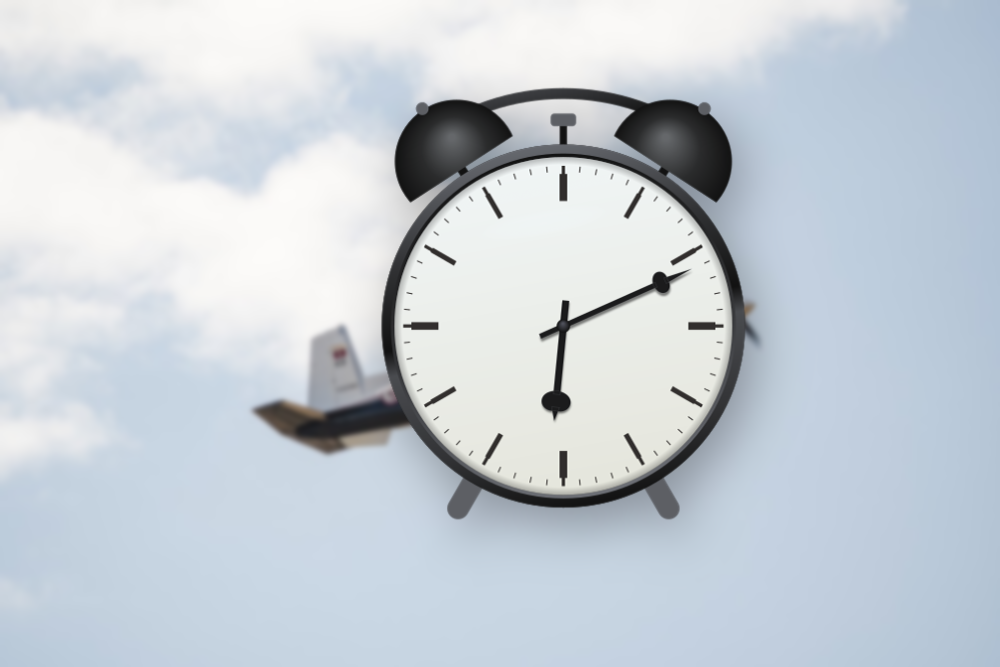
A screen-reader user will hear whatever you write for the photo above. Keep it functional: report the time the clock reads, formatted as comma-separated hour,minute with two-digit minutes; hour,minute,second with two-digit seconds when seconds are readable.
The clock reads 6,11
